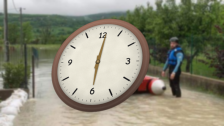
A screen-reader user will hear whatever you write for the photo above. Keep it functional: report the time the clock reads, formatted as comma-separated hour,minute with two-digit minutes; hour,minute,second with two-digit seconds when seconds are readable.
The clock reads 6,01
